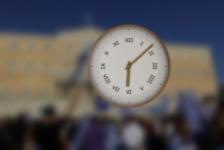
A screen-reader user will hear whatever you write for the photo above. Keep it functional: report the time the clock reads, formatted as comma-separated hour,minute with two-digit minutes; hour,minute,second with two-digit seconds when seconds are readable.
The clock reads 6,08
